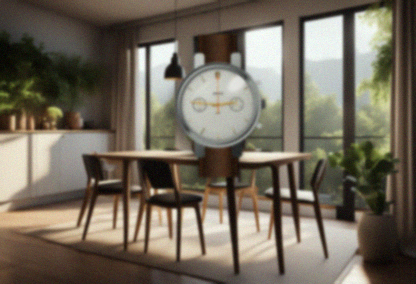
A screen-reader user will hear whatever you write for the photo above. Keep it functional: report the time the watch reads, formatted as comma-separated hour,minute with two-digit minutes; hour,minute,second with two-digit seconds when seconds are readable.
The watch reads 2,46
